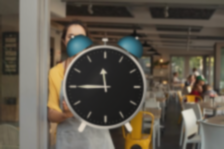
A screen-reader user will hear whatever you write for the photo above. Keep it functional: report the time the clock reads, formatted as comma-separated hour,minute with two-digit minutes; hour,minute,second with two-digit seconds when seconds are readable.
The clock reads 11,45
